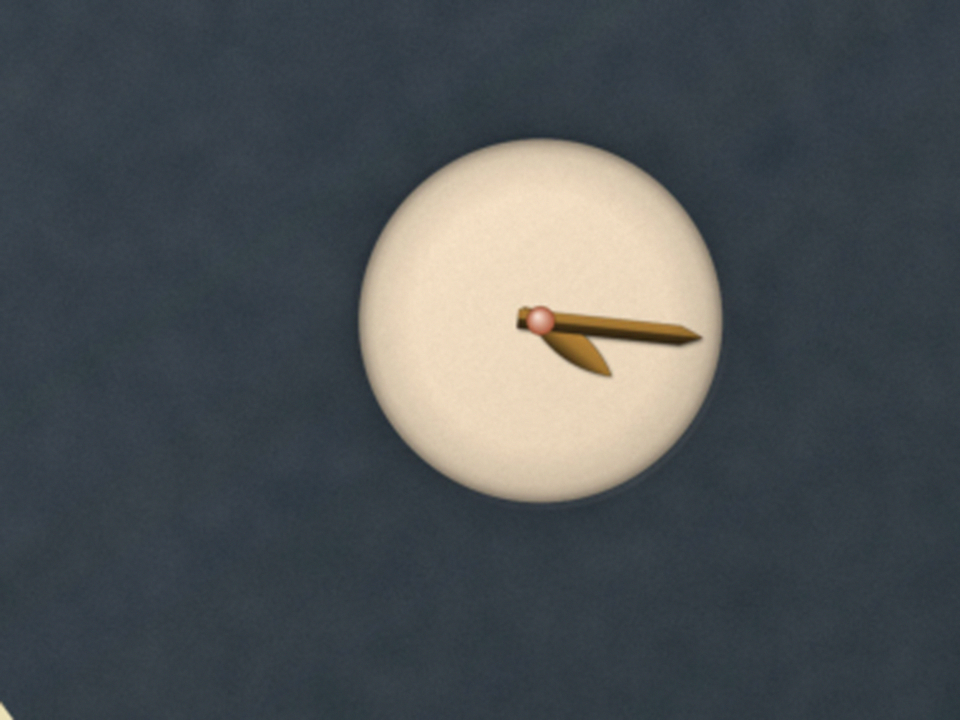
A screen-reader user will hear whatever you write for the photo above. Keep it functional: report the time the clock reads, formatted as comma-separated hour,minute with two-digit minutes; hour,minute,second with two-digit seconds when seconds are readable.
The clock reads 4,16
